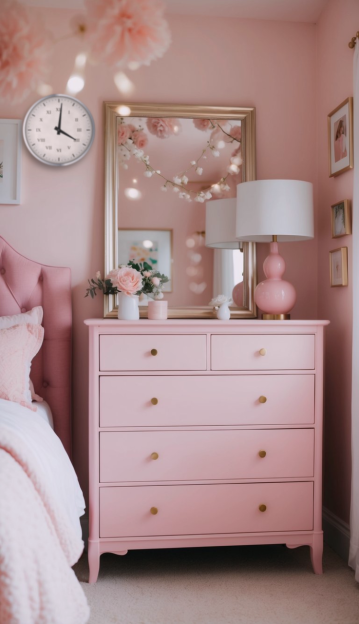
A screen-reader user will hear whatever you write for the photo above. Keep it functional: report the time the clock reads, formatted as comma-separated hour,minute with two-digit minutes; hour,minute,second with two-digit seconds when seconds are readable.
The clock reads 4,01
